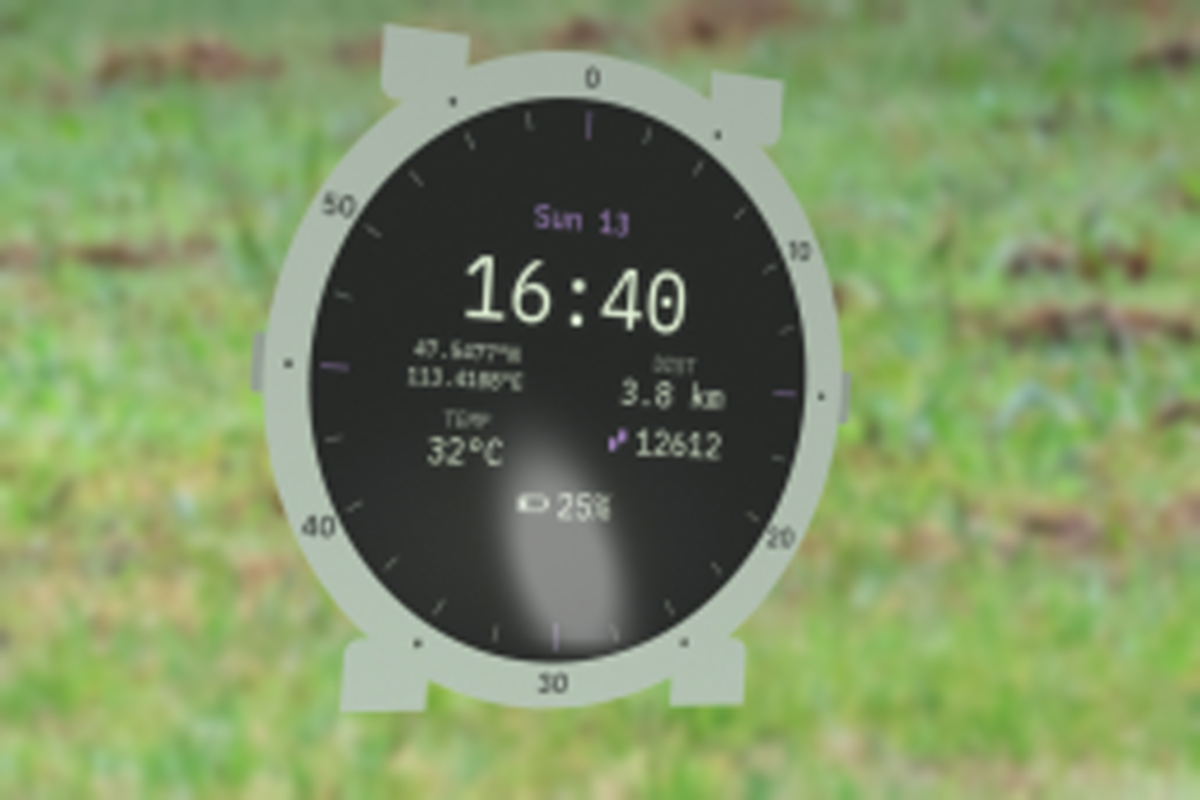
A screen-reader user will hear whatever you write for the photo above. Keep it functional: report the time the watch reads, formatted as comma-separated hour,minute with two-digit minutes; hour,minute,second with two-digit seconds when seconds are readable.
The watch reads 16,40
